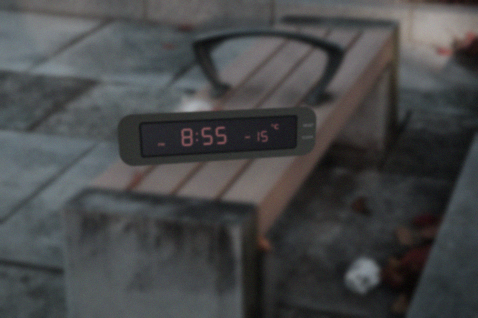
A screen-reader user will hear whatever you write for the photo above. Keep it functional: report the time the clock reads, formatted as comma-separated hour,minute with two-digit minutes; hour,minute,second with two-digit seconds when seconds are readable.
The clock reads 8,55
